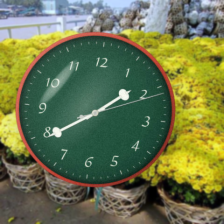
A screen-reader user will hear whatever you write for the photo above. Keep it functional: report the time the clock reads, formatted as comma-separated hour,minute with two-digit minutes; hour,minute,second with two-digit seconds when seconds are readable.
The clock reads 1,39,11
